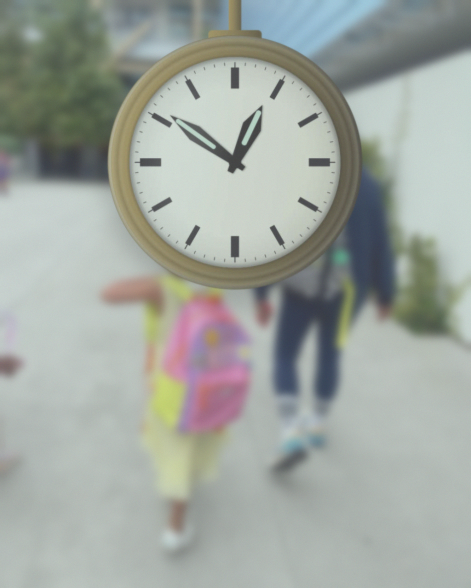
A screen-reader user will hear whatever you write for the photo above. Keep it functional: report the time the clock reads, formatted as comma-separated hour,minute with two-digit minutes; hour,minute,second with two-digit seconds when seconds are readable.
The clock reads 12,51
